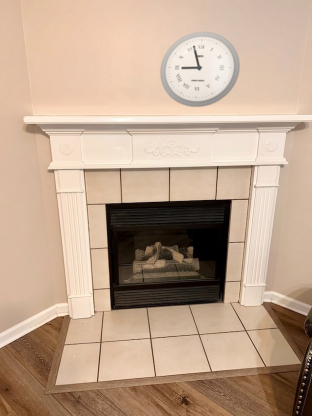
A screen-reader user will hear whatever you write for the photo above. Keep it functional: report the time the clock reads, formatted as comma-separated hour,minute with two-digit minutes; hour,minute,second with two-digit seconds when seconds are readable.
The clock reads 8,57
